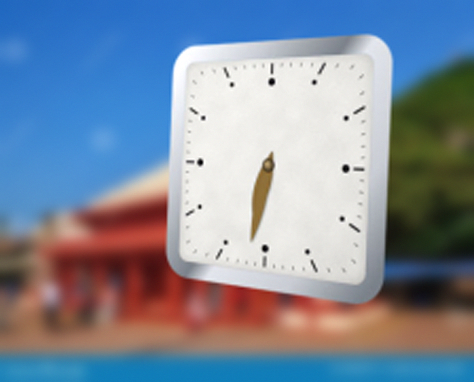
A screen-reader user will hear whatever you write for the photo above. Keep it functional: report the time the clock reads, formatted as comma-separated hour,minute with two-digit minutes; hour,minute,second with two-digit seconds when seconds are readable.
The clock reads 6,32
